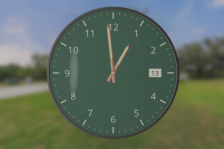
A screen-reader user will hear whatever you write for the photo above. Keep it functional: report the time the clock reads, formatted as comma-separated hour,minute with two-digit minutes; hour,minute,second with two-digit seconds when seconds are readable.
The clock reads 12,59
